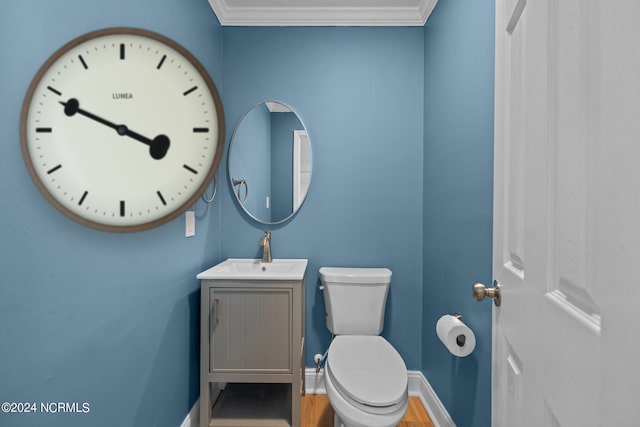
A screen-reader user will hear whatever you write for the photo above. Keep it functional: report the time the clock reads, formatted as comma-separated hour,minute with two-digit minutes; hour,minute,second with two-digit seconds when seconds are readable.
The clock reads 3,49
